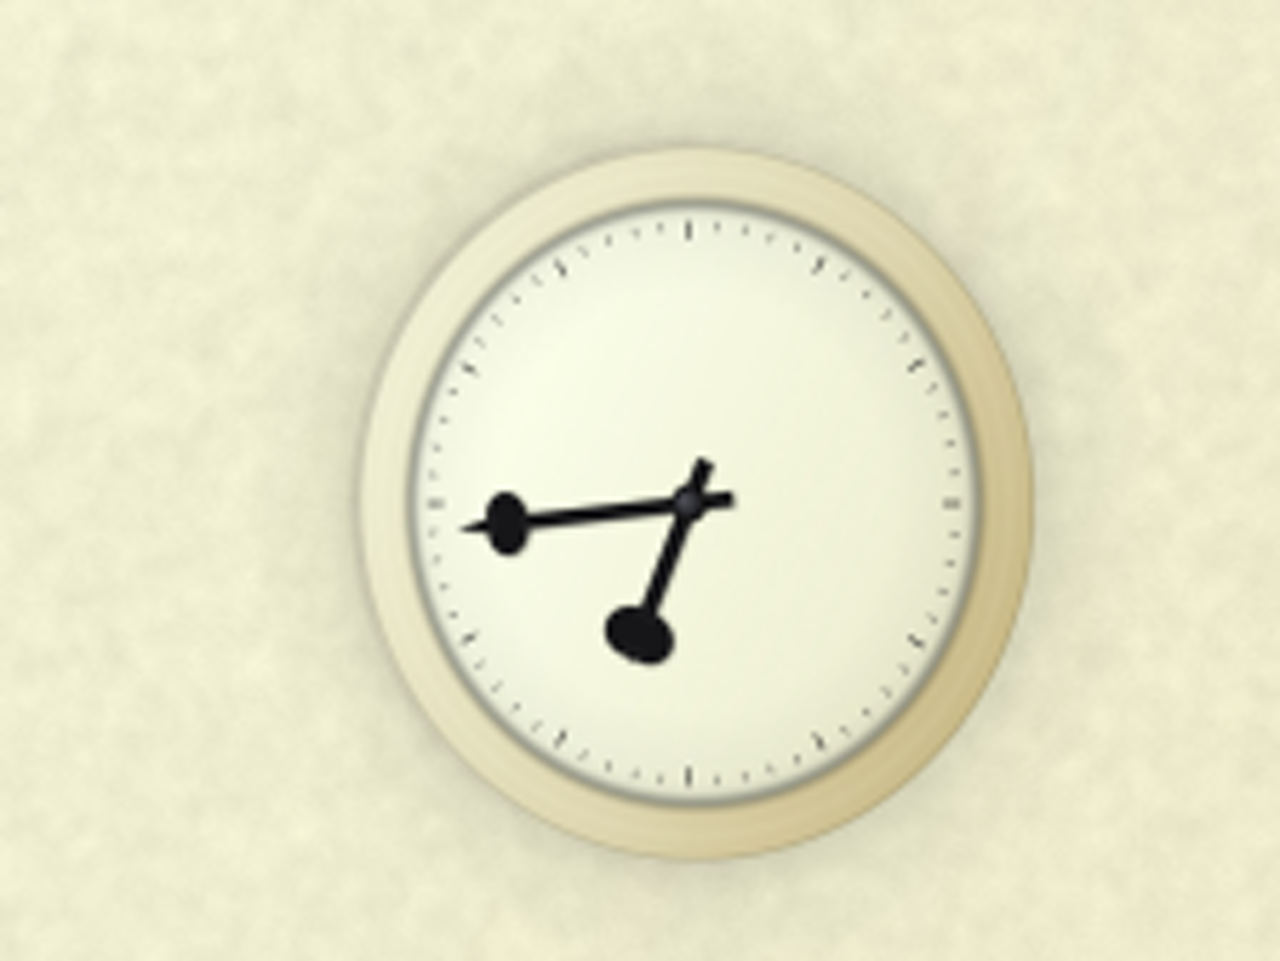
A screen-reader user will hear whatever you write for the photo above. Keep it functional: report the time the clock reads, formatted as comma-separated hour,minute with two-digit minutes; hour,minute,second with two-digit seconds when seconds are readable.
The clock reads 6,44
